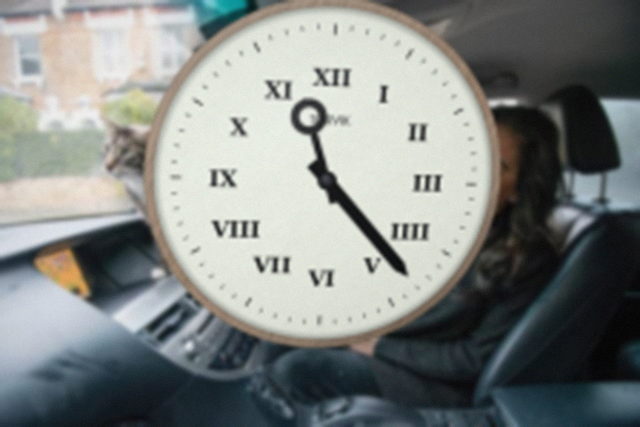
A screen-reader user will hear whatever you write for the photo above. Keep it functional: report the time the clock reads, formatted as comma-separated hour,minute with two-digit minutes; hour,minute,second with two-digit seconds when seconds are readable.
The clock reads 11,23
